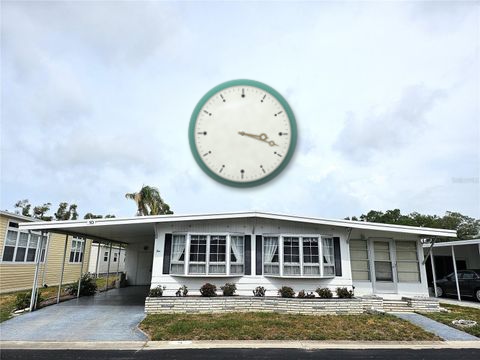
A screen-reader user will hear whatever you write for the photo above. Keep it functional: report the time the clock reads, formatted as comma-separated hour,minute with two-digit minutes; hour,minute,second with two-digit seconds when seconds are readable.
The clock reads 3,18
